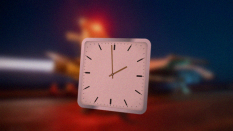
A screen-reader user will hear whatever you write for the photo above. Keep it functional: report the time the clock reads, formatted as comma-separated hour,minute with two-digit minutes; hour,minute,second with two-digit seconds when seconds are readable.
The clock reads 1,59
